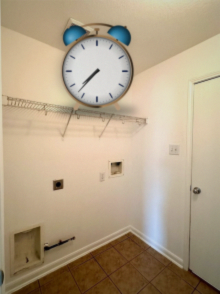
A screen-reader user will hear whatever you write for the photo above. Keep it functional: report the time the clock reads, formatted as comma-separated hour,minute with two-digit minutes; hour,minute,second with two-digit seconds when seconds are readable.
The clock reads 7,37
